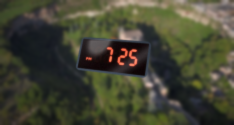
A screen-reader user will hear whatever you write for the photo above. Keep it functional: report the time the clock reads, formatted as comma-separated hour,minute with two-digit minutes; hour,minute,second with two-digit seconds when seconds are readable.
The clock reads 7,25
